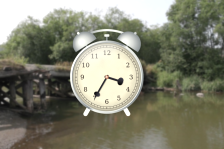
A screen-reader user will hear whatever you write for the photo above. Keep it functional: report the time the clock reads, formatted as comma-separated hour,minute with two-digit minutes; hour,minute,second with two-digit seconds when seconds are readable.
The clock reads 3,35
